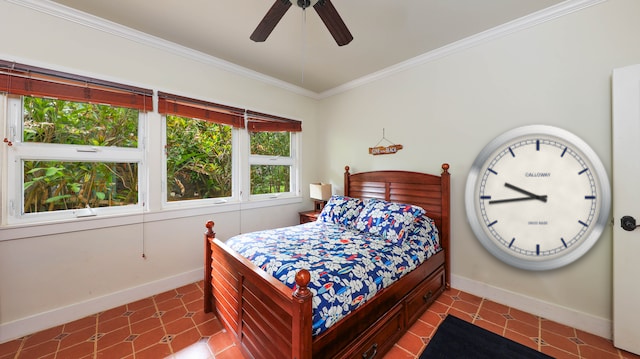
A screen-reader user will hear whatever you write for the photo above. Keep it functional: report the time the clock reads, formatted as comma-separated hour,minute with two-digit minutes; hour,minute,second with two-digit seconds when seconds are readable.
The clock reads 9,44
